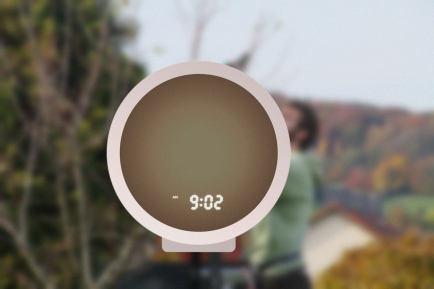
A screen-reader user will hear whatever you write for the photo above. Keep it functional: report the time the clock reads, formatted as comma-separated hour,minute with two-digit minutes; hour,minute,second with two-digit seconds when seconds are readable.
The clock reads 9,02
